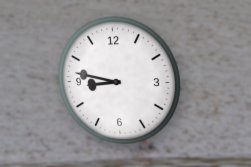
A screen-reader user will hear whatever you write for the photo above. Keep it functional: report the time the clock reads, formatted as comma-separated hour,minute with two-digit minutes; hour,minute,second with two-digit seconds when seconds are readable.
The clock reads 8,47
